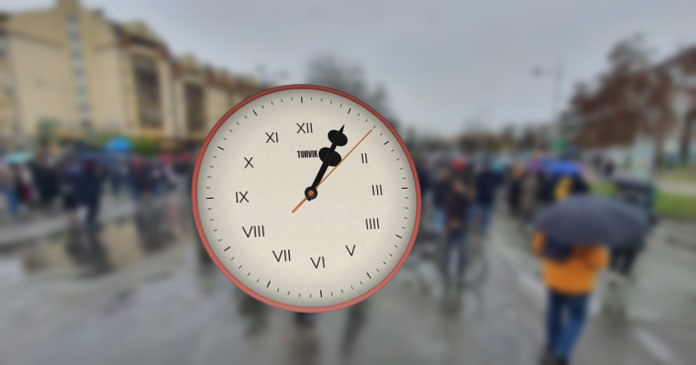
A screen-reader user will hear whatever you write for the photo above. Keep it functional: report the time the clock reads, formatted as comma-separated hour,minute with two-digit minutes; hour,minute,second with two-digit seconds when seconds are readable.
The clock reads 1,05,08
